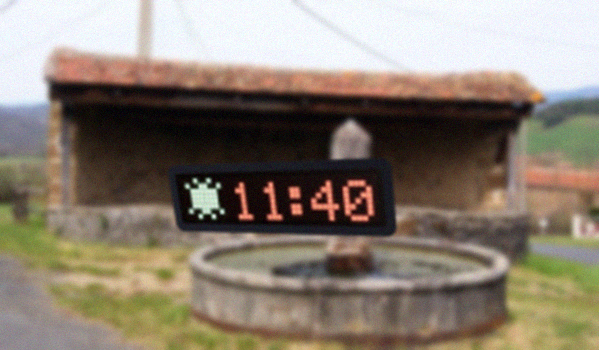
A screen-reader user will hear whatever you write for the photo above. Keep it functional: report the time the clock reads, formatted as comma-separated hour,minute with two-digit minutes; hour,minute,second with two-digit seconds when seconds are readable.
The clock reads 11,40
